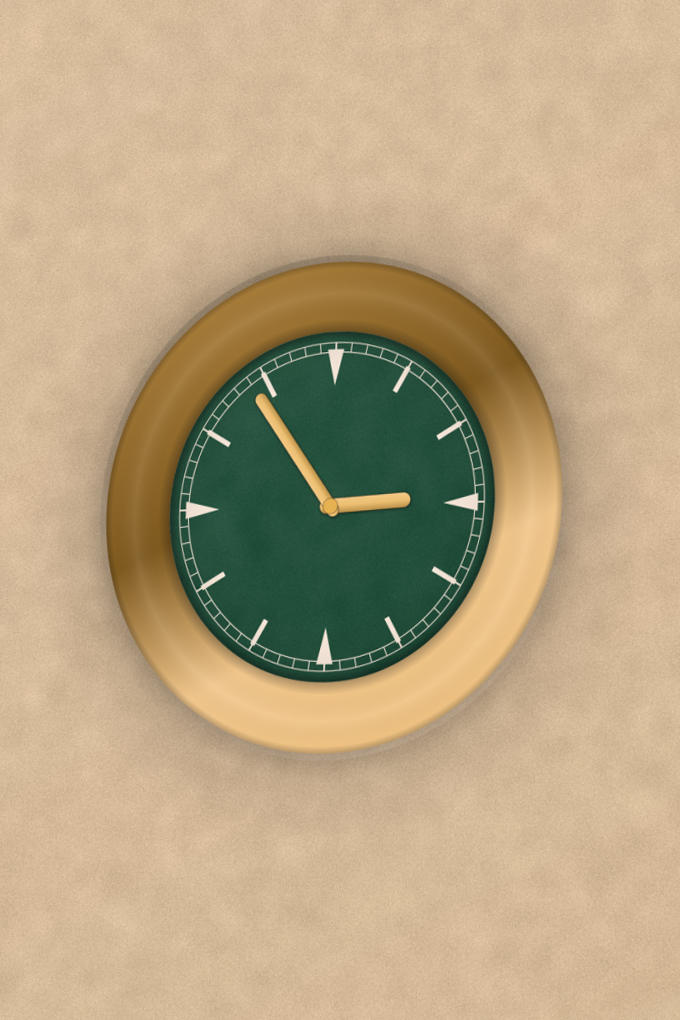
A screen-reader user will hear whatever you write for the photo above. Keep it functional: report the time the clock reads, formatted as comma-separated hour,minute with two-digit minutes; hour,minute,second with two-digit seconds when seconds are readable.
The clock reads 2,54
